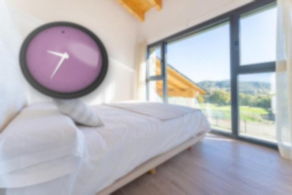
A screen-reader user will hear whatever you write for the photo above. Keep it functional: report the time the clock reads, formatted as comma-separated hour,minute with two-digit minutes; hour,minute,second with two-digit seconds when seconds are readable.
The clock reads 9,35
